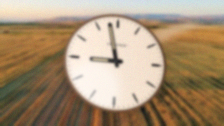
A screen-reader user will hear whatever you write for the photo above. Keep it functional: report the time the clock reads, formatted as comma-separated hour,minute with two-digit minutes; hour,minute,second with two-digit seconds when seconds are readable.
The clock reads 8,58
